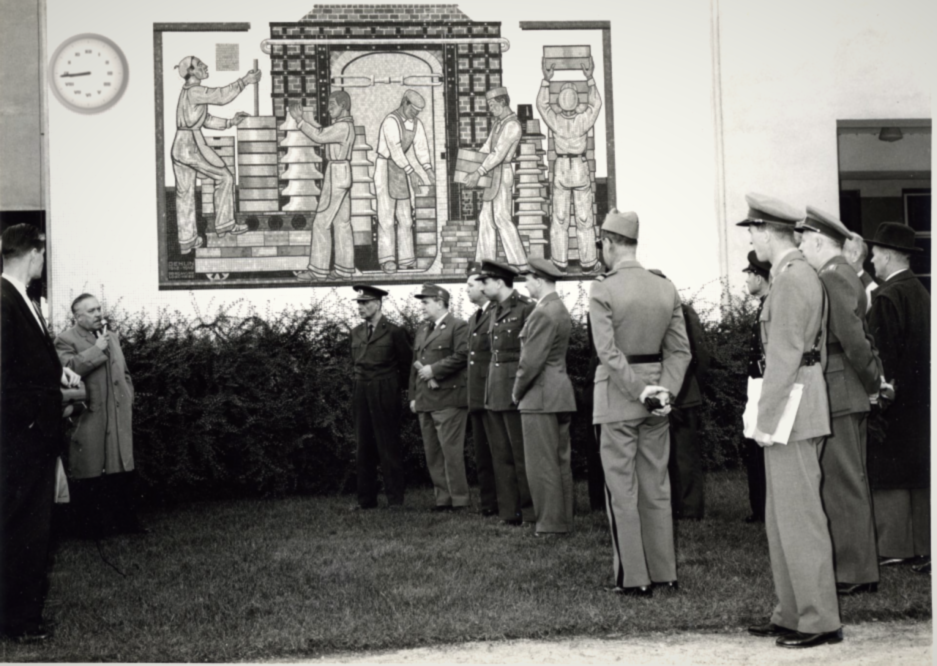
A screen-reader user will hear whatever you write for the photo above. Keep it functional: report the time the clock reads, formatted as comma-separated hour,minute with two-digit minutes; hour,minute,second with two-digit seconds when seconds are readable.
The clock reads 8,44
